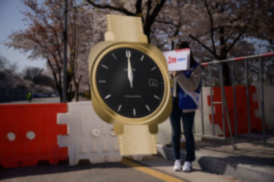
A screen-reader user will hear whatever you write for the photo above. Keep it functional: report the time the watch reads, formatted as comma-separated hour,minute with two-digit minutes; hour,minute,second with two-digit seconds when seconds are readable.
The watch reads 12,00
